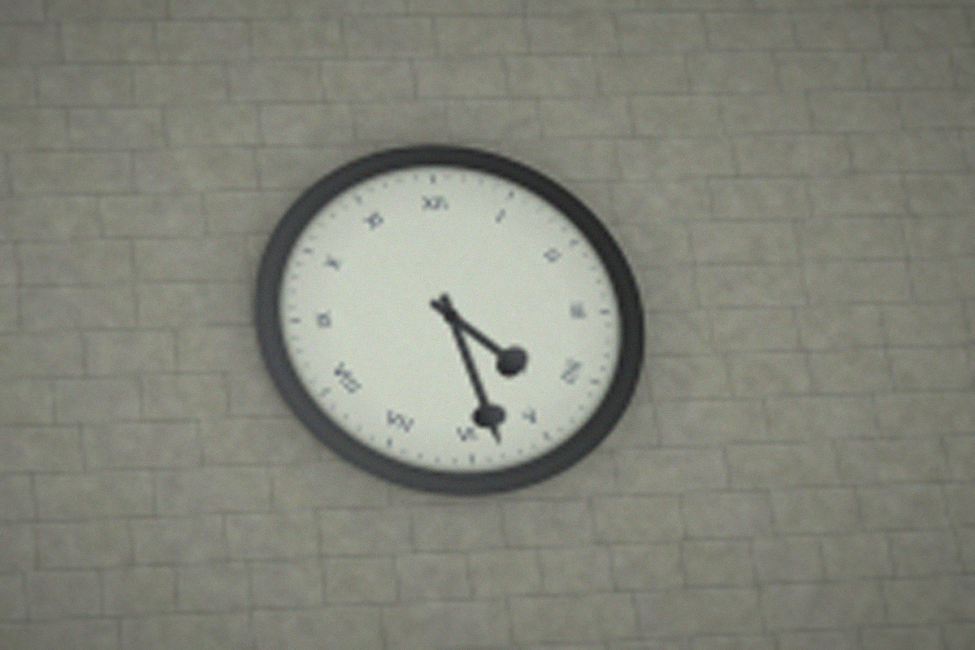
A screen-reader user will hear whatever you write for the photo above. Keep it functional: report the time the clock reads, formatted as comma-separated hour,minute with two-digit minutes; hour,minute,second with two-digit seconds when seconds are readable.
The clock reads 4,28
